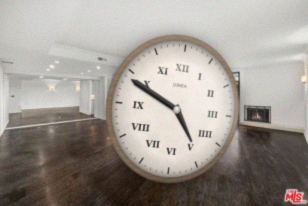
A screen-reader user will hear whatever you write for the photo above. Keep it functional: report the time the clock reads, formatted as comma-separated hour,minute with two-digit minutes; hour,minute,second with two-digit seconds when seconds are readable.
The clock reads 4,49
